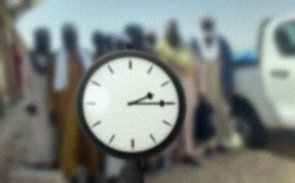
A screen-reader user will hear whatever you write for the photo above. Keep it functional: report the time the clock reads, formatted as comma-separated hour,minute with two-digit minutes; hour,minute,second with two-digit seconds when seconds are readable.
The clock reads 2,15
